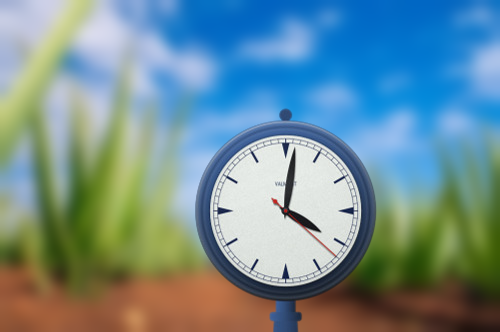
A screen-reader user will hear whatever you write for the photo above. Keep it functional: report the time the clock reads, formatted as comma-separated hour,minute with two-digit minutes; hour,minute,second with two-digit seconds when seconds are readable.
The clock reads 4,01,22
